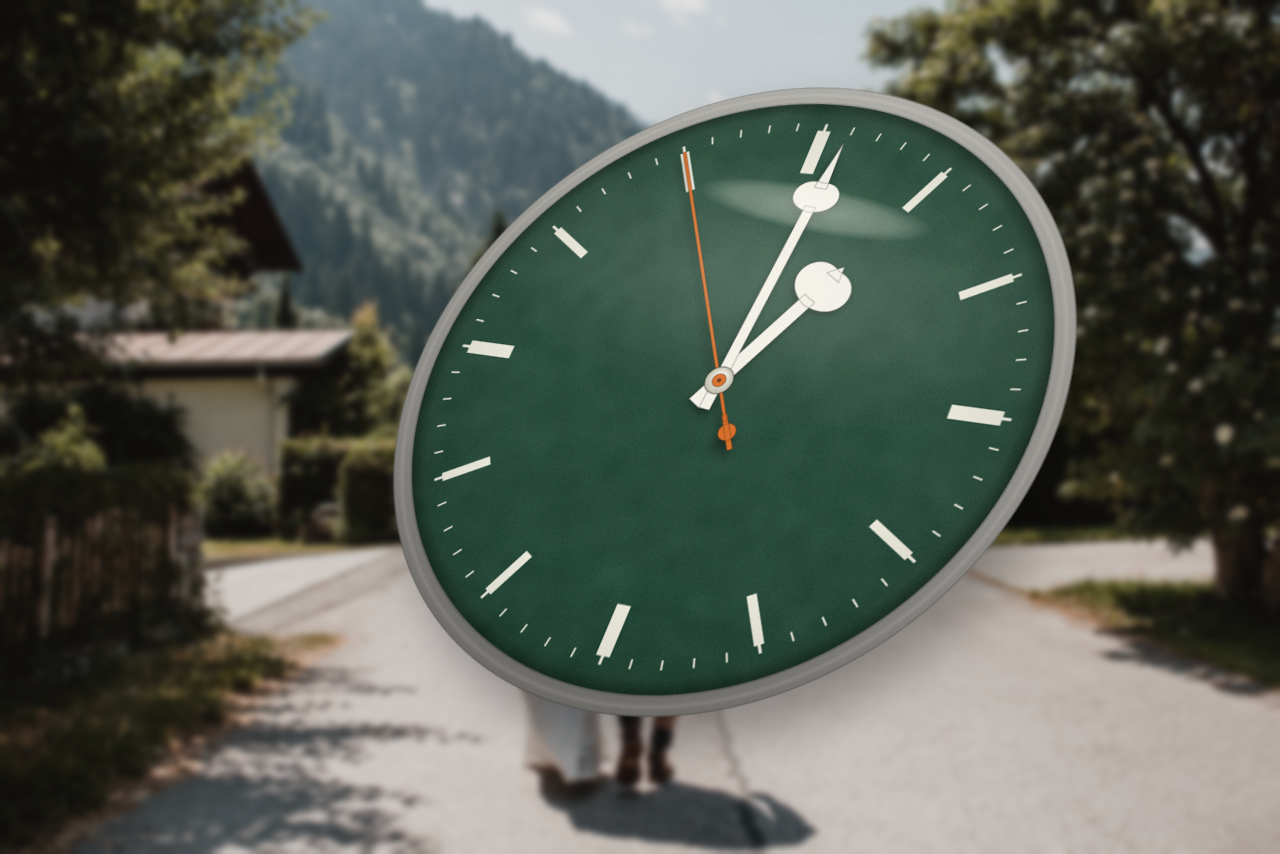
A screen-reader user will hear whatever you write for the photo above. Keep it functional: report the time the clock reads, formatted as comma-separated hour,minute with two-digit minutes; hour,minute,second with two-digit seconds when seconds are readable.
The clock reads 1,00,55
